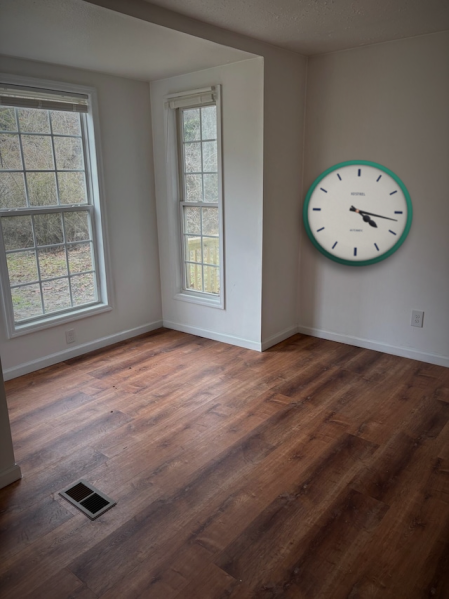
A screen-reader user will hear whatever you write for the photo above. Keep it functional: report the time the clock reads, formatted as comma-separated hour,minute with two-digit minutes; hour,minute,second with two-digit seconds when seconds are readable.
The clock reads 4,17
